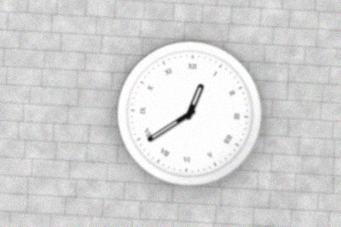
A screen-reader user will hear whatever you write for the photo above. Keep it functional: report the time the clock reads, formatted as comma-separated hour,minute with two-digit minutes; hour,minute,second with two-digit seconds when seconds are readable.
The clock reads 12,39
